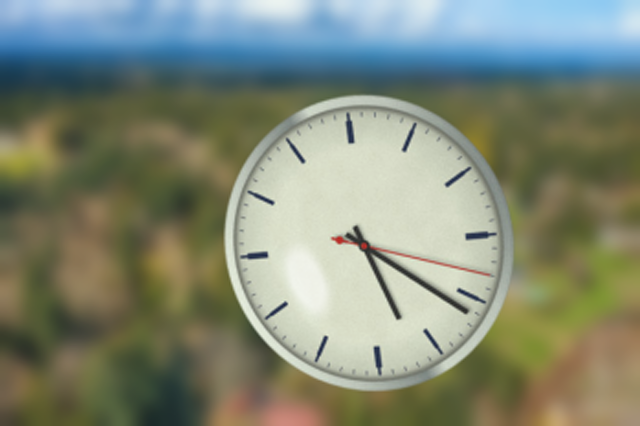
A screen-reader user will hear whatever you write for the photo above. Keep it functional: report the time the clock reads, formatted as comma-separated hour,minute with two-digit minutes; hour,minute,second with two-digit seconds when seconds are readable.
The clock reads 5,21,18
